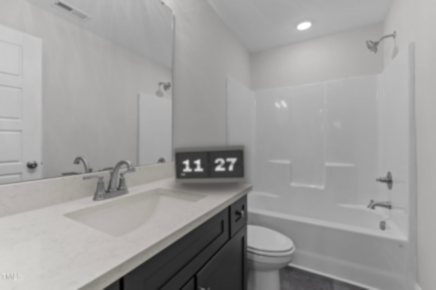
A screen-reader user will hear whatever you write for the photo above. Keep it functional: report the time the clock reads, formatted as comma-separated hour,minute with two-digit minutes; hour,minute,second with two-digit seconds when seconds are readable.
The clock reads 11,27
